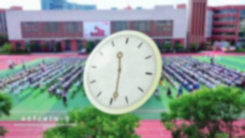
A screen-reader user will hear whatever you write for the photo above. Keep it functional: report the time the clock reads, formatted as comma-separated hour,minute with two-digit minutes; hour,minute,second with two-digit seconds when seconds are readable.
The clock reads 11,29
